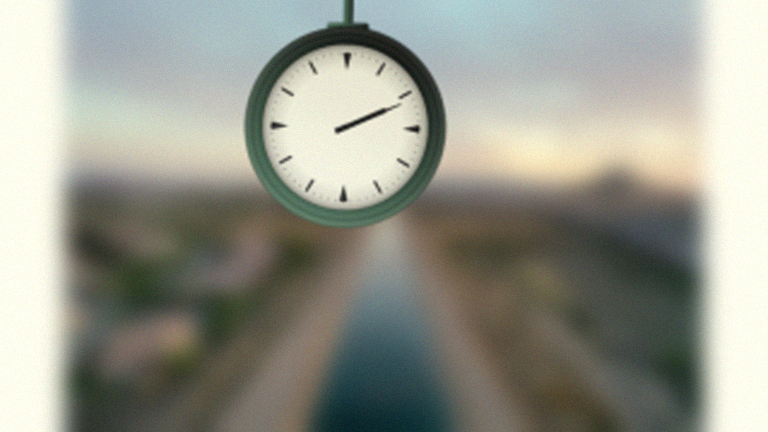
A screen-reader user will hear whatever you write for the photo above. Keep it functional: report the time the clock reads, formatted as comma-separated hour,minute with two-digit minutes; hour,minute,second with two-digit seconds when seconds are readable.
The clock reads 2,11
